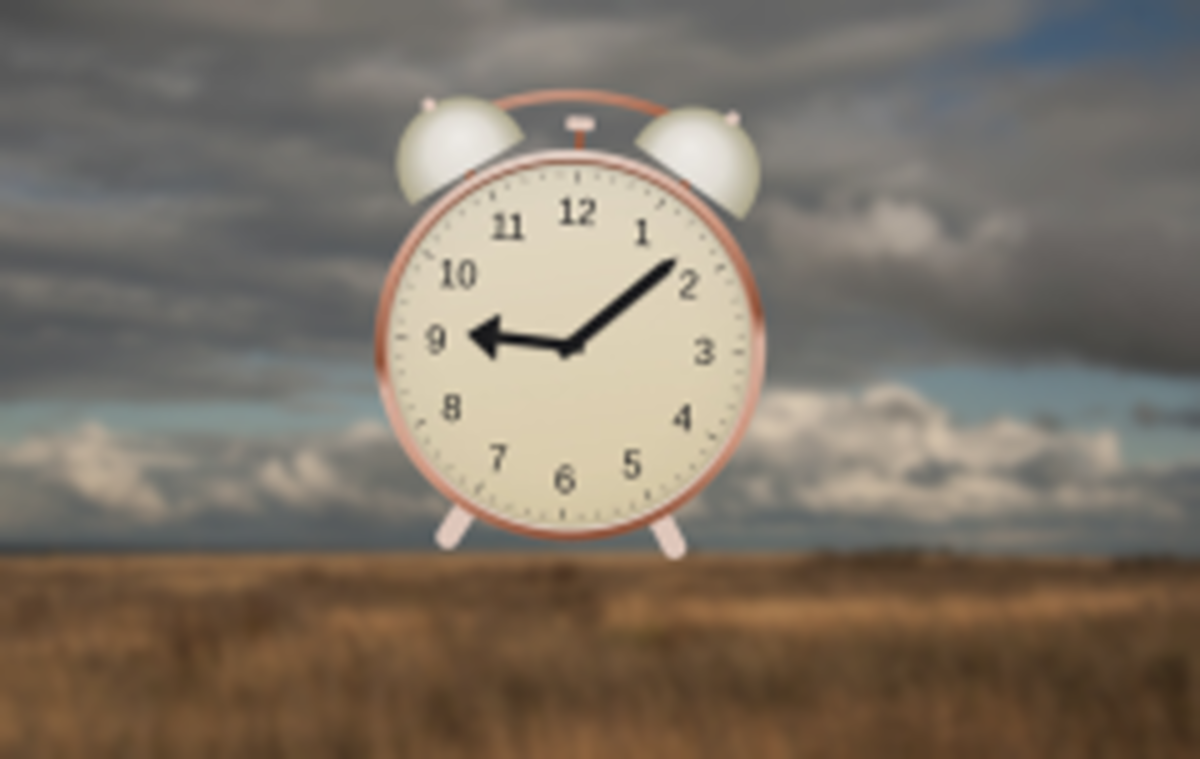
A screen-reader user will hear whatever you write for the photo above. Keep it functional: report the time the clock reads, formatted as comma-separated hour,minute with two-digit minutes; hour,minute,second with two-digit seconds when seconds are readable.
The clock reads 9,08
